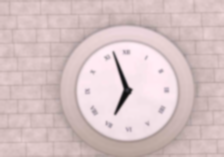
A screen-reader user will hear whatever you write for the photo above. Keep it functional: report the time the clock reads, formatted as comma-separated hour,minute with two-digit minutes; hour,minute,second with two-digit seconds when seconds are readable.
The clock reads 6,57
